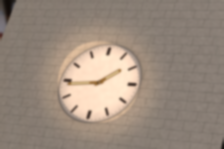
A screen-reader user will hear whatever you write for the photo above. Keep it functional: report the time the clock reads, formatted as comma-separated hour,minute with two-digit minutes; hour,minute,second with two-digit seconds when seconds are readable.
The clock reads 1,44
